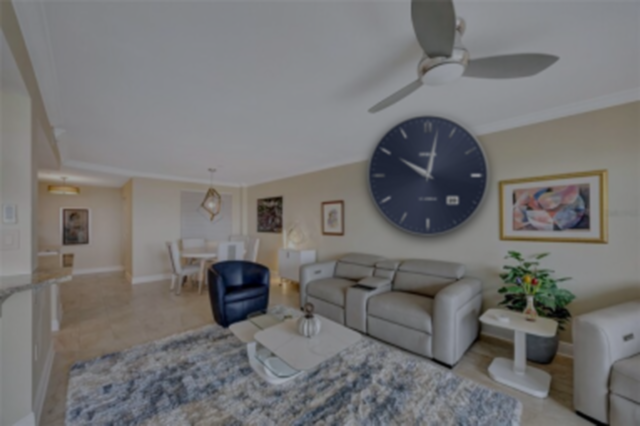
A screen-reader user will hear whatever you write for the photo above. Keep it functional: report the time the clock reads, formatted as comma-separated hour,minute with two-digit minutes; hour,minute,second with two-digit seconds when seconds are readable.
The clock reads 10,02
